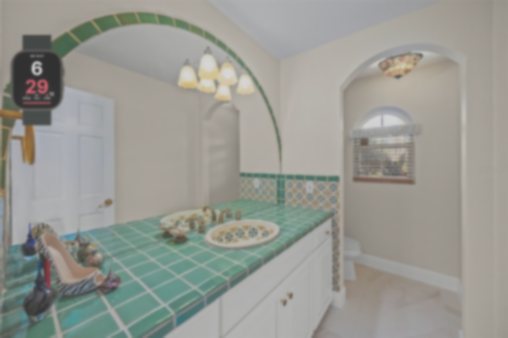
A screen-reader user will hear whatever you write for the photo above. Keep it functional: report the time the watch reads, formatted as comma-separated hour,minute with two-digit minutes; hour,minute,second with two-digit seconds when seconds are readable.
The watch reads 6,29
